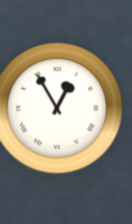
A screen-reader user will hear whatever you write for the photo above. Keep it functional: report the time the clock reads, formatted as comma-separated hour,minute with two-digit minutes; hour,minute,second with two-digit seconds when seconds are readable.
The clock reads 12,55
